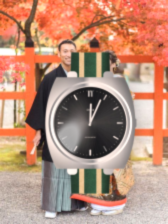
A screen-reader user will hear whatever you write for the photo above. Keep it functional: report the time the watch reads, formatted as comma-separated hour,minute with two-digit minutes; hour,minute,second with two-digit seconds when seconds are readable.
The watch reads 12,04
